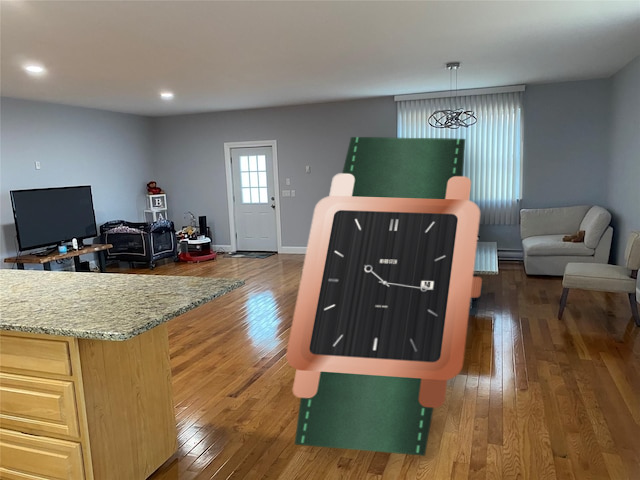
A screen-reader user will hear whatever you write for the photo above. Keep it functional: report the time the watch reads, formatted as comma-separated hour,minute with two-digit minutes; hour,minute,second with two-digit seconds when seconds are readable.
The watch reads 10,16
